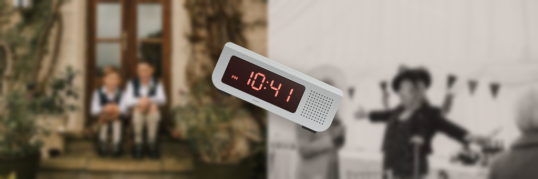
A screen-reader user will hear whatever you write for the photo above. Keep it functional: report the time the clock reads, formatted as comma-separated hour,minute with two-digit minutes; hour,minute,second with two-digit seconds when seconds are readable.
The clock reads 10,41
